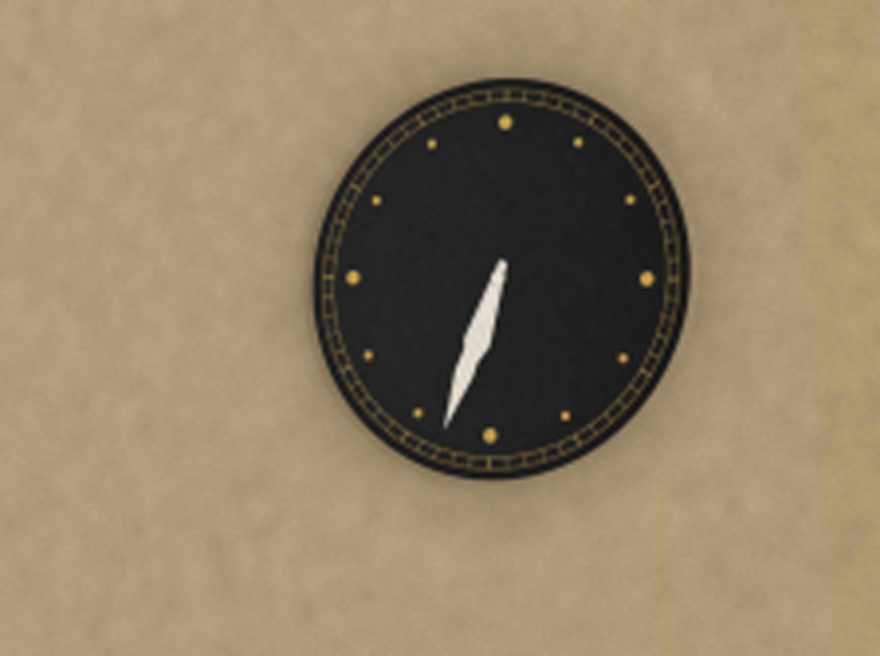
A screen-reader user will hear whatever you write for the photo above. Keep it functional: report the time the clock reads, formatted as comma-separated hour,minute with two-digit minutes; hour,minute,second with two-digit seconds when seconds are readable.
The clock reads 6,33
